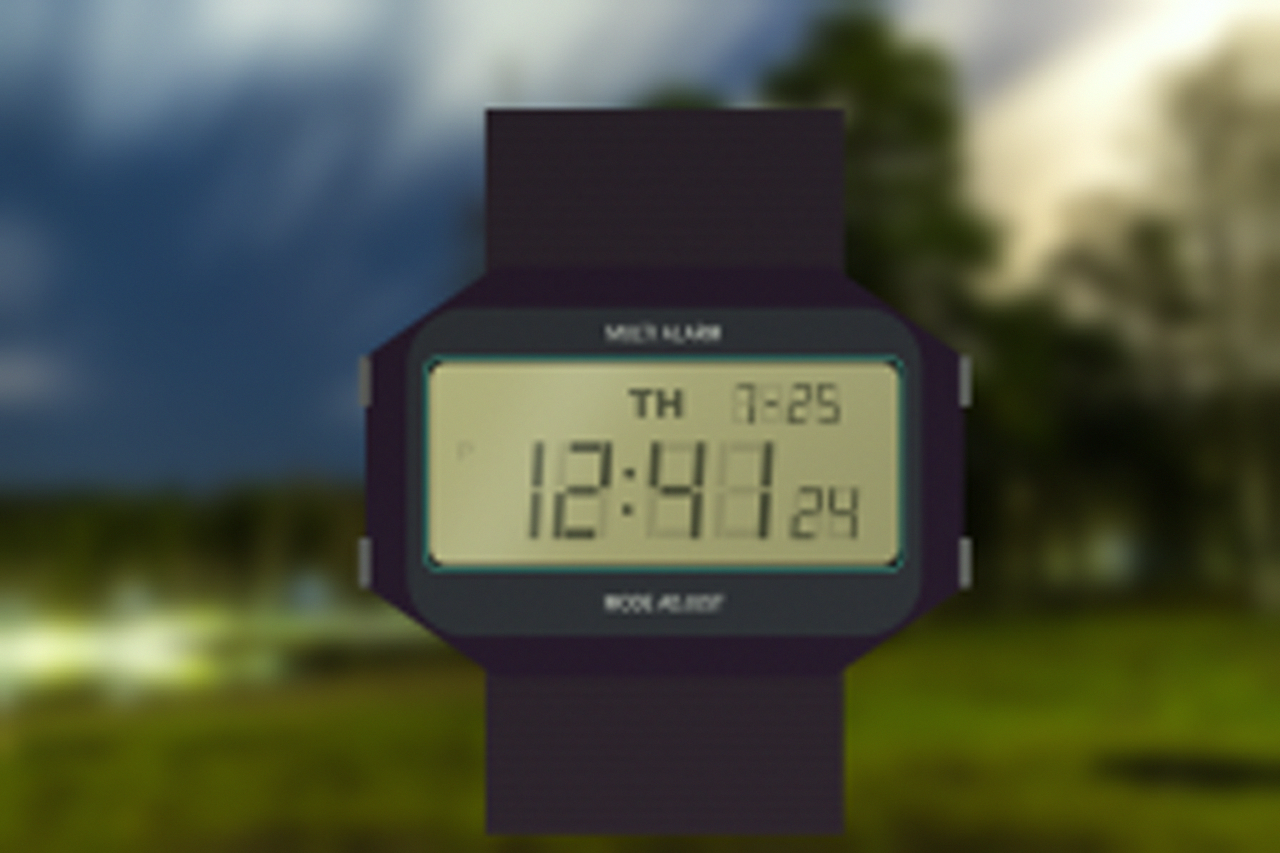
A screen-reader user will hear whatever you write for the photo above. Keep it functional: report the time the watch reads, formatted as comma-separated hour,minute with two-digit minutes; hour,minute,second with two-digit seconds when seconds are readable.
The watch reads 12,41,24
